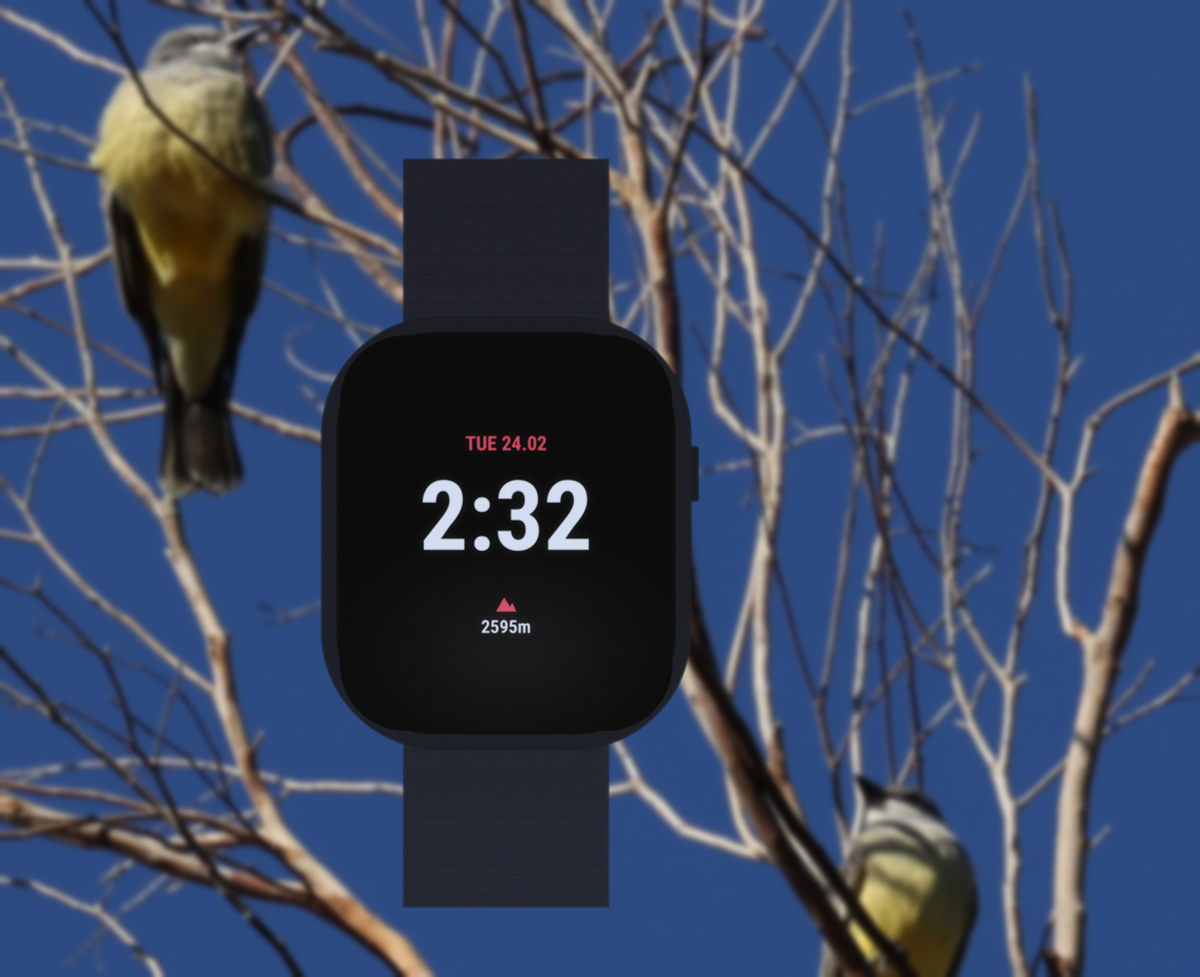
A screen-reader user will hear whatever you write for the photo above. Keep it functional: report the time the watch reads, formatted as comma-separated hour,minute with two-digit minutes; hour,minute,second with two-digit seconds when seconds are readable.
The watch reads 2,32
